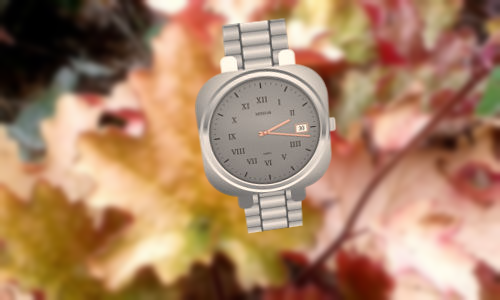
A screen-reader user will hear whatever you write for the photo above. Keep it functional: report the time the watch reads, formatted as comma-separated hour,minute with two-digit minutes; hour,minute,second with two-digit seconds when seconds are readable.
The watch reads 2,17
